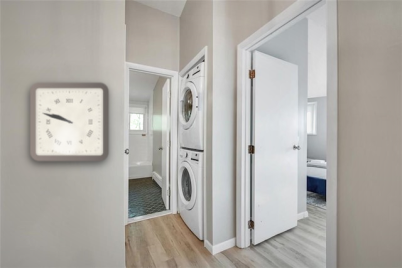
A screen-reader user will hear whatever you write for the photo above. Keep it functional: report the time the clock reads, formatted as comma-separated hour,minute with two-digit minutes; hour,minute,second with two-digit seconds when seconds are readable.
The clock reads 9,48
